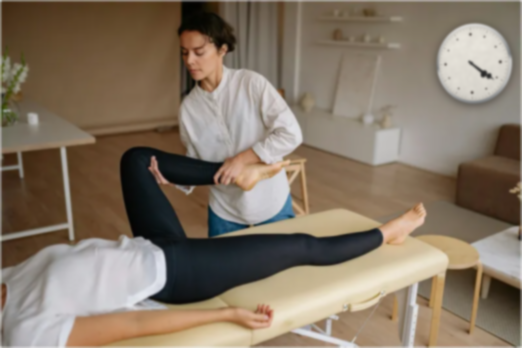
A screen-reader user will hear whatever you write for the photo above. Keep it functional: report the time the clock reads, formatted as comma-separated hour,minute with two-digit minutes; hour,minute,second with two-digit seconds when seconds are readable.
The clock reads 4,21
